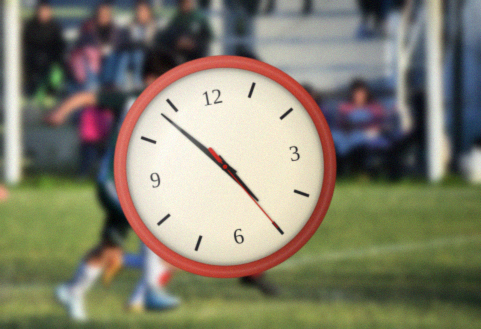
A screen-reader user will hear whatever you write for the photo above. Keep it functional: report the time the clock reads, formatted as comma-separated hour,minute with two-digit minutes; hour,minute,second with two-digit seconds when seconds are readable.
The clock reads 4,53,25
